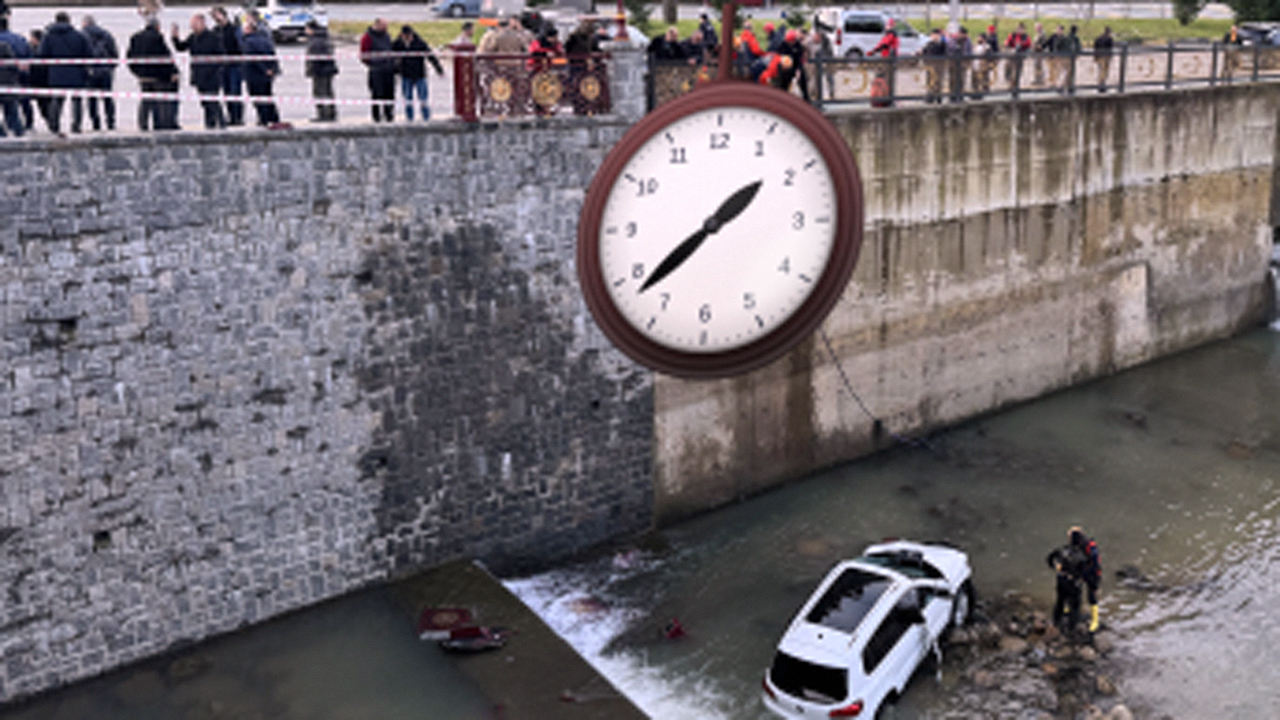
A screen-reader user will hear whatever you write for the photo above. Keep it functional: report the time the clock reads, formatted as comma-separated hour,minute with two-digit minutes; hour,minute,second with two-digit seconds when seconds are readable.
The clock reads 1,38
